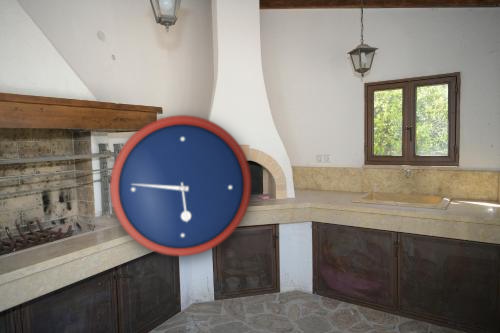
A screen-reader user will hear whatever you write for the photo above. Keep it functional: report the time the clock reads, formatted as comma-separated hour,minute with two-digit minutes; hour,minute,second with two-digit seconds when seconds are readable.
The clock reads 5,46
